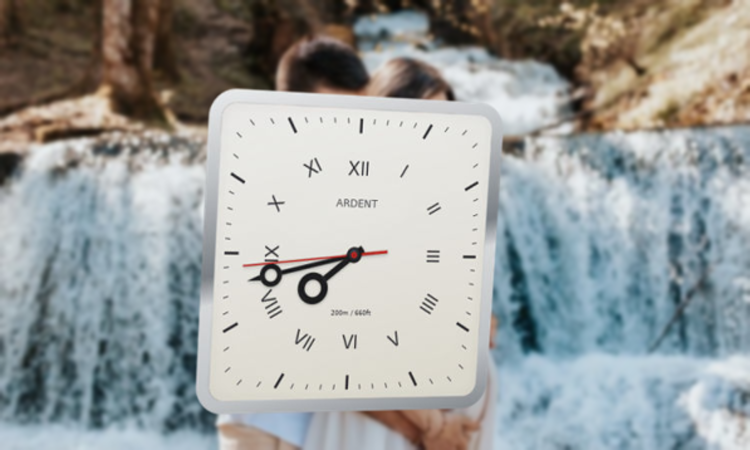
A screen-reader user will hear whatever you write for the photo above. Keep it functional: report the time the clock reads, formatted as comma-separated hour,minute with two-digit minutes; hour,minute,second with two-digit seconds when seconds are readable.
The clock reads 7,42,44
